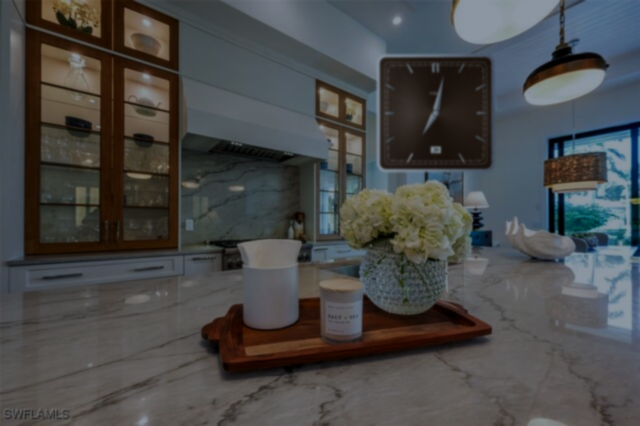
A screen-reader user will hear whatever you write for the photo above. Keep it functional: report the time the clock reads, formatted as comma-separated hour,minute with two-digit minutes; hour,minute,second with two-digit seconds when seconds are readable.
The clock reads 7,02
